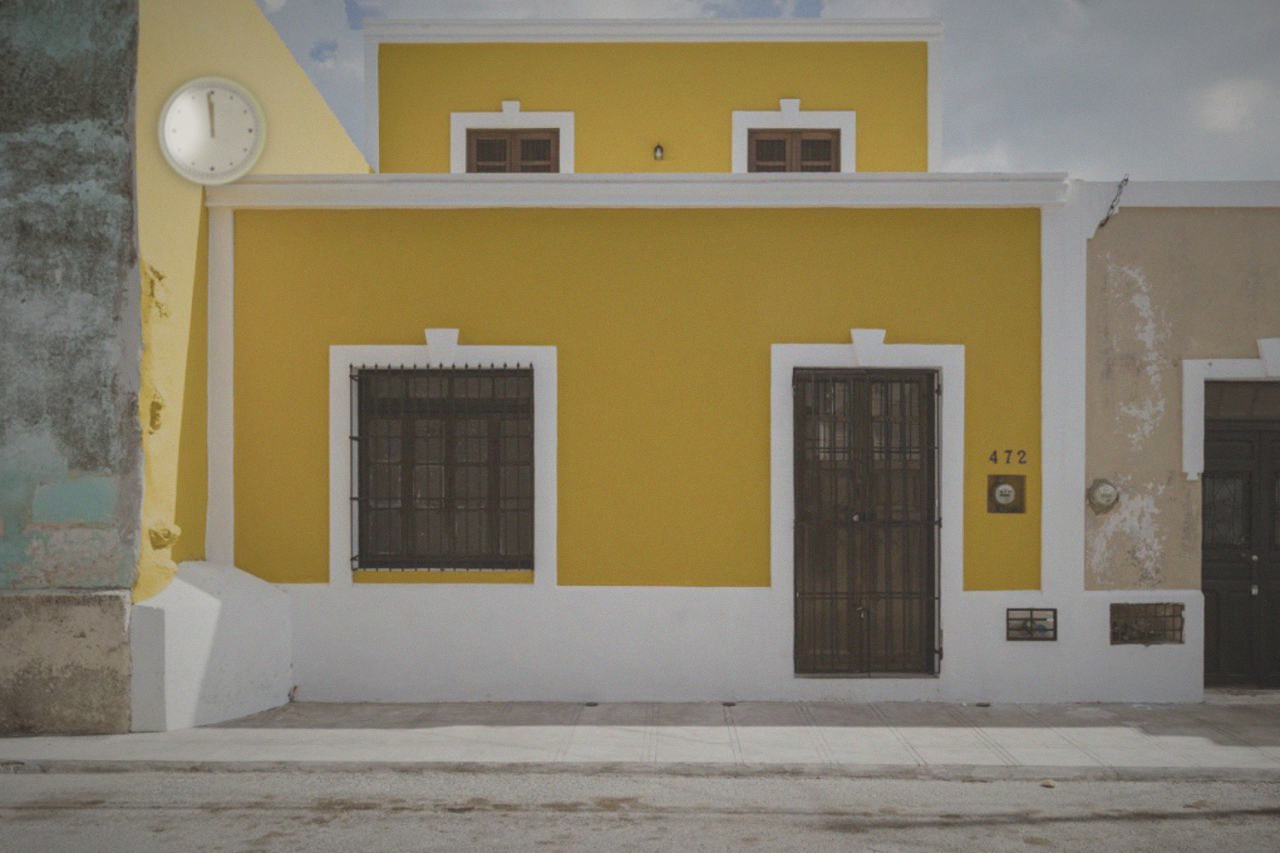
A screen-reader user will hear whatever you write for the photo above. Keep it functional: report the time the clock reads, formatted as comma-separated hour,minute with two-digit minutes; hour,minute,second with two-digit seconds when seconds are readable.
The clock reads 11,59
